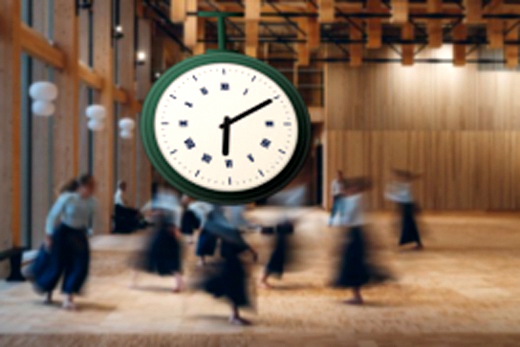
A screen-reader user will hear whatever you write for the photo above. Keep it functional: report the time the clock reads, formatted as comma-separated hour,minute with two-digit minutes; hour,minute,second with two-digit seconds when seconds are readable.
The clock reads 6,10
